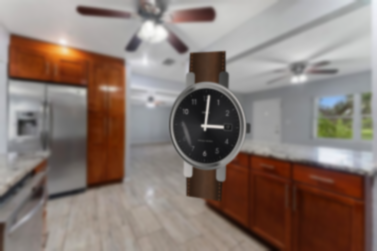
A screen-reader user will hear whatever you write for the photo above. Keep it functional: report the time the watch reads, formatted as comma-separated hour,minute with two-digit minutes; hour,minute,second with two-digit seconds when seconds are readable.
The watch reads 3,01
